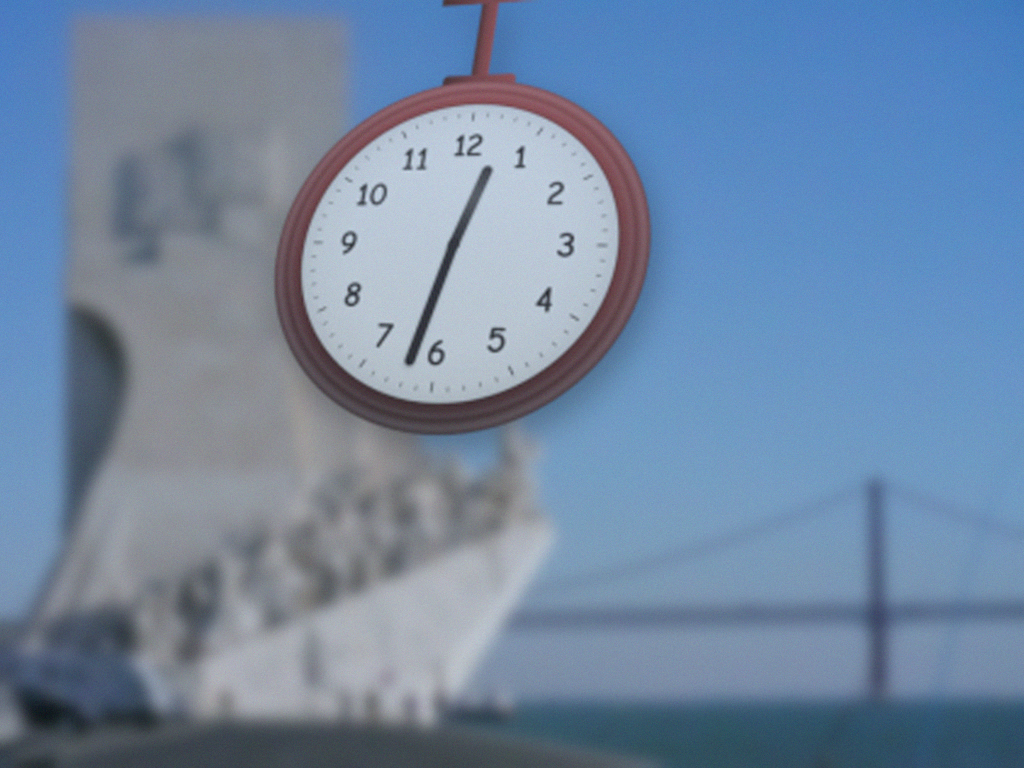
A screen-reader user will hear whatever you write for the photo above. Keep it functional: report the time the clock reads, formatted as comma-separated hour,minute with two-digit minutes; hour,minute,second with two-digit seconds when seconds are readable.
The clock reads 12,32
